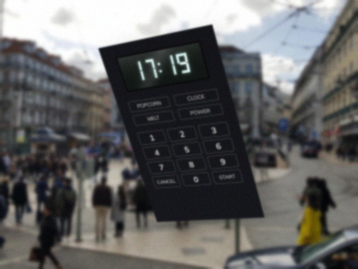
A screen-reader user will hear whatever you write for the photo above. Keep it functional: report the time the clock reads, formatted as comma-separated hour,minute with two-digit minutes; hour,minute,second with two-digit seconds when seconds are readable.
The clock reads 17,19
